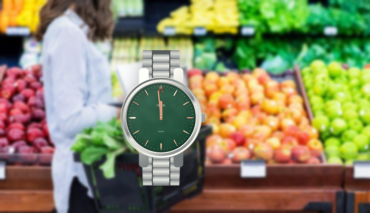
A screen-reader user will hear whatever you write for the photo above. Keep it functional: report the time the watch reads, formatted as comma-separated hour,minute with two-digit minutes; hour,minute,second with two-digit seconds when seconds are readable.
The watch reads 11,59
